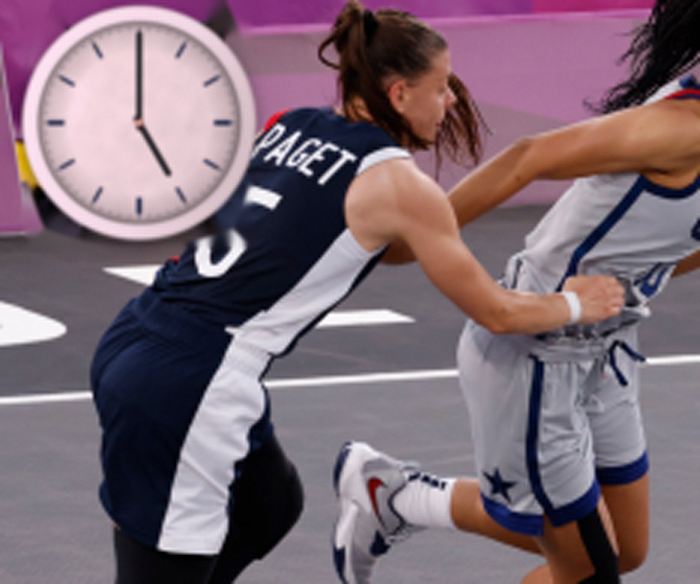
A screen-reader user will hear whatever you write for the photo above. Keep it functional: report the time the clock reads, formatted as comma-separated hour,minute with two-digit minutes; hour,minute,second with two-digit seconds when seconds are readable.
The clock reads 5,00
